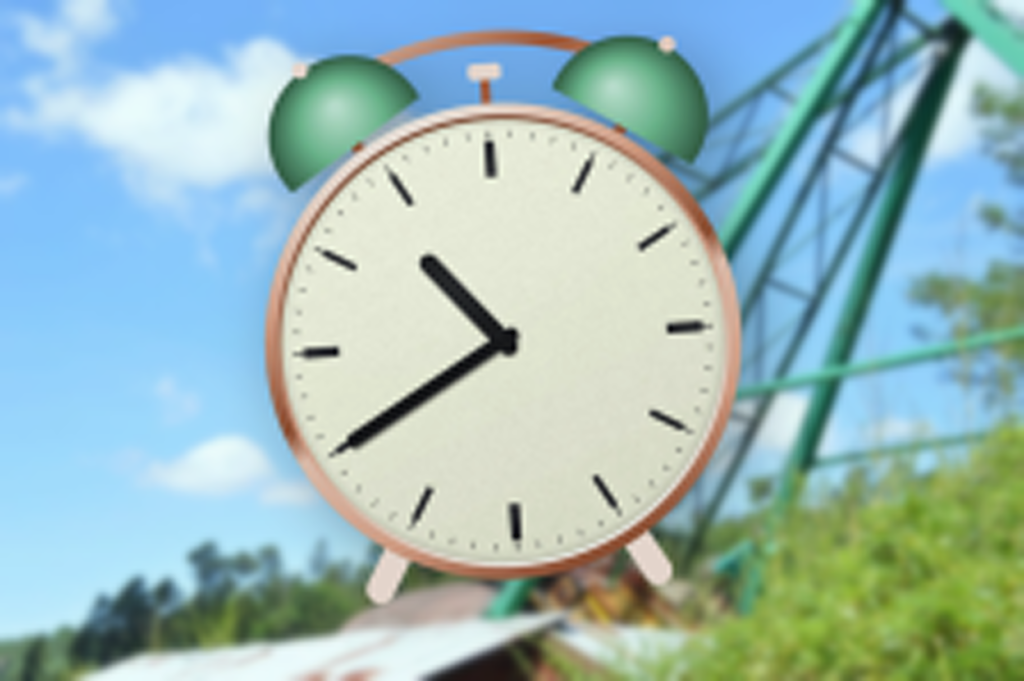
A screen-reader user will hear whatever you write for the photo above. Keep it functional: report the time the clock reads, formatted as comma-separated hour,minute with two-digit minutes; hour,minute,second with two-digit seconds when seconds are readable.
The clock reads 10,40
